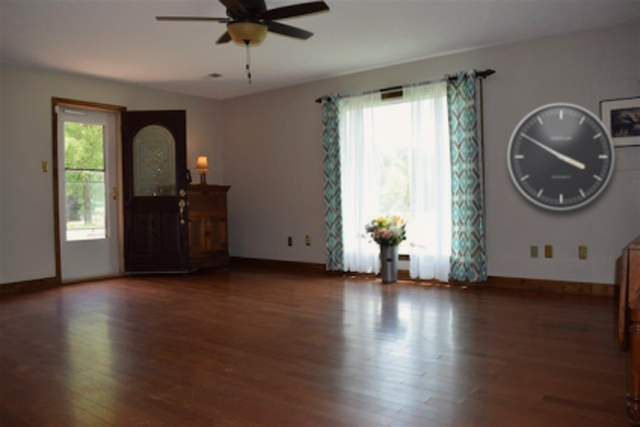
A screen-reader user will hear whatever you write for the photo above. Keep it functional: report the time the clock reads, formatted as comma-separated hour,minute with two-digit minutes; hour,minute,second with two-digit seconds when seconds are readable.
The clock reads 3,50
